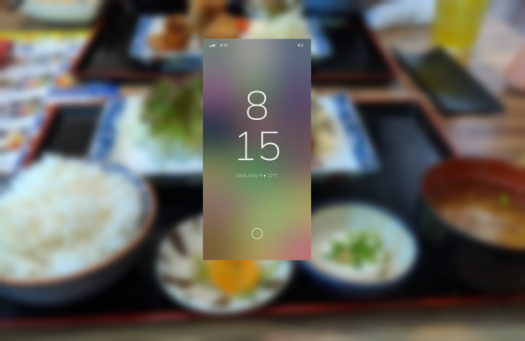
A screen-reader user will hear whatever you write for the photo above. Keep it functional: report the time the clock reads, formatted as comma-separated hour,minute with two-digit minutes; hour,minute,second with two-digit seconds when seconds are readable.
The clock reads 8,15
